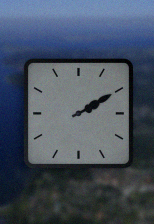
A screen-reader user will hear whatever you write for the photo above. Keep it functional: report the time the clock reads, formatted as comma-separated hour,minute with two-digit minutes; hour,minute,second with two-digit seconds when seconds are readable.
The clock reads 2,10
